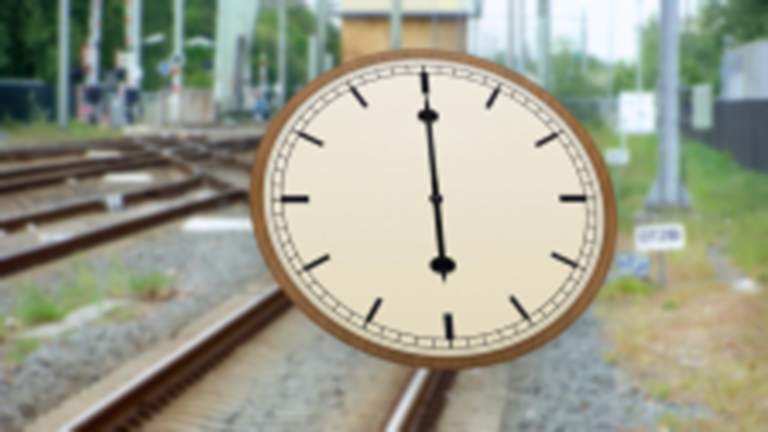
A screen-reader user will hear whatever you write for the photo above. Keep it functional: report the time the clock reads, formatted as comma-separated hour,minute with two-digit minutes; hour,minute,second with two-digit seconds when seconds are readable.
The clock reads 6,00
